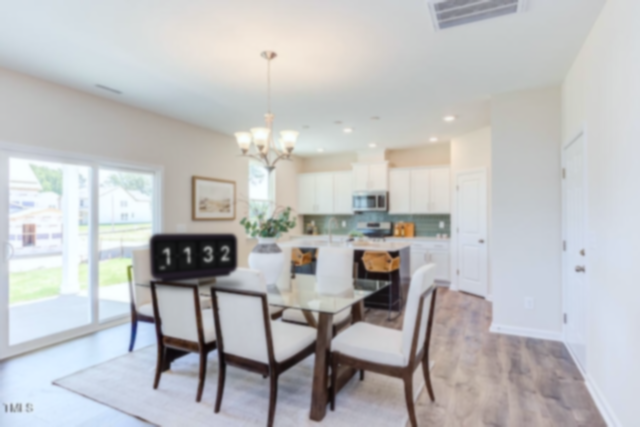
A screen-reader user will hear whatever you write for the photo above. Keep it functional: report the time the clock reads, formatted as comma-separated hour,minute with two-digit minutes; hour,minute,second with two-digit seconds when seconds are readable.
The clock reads 11,32
